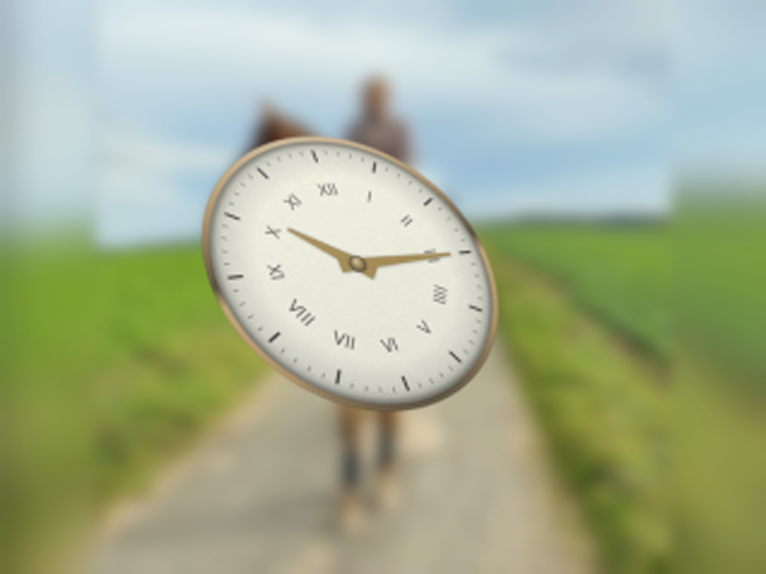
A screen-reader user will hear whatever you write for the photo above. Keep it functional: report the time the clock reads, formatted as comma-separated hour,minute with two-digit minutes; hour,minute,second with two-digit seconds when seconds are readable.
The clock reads 10,15
